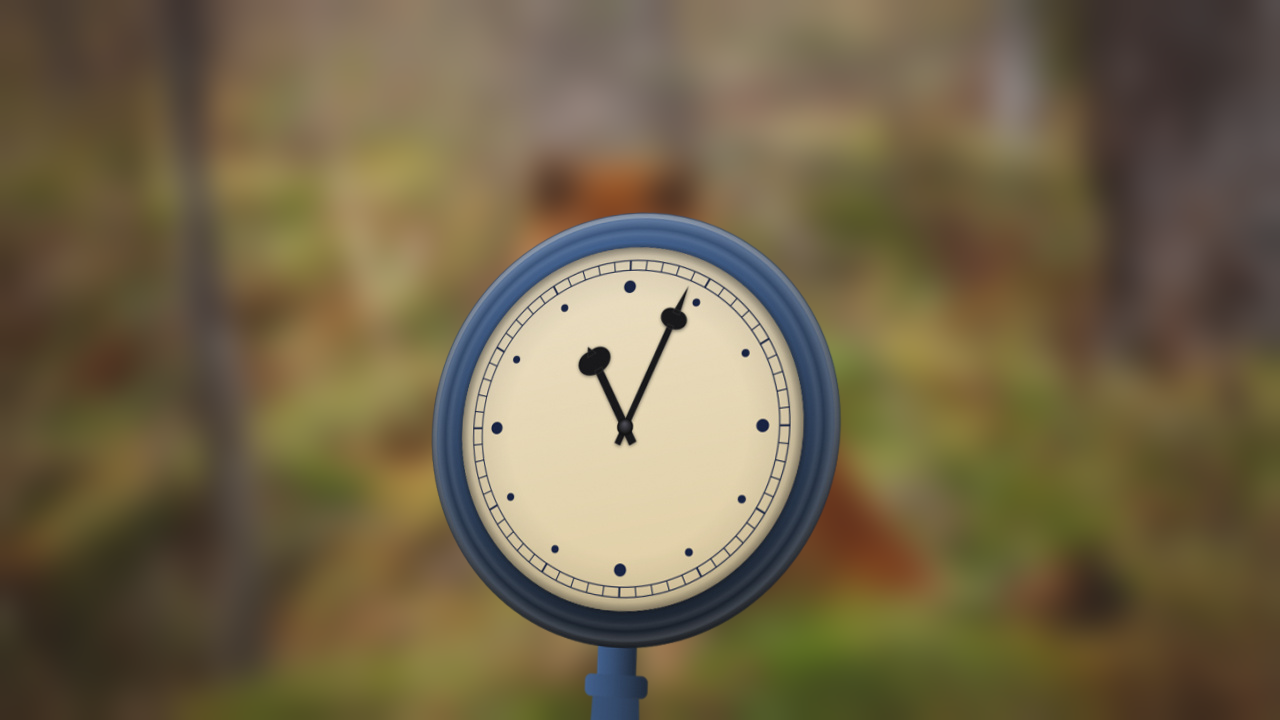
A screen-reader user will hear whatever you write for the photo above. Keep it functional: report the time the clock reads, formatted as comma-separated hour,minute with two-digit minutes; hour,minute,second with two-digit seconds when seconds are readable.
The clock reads 11,04
